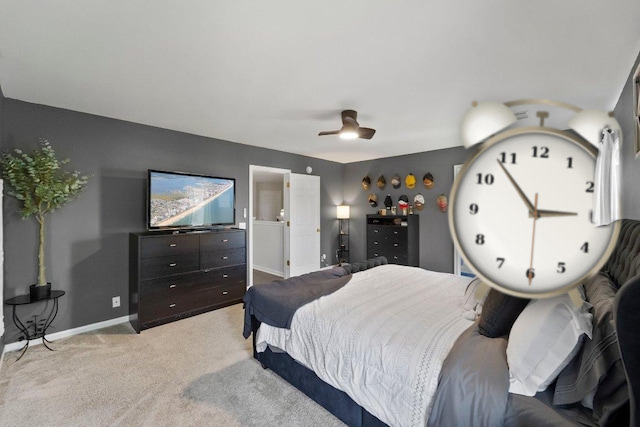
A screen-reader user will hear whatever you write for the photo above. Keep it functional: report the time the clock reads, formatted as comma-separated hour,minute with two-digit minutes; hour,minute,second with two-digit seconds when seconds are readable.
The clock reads 2,53,30
